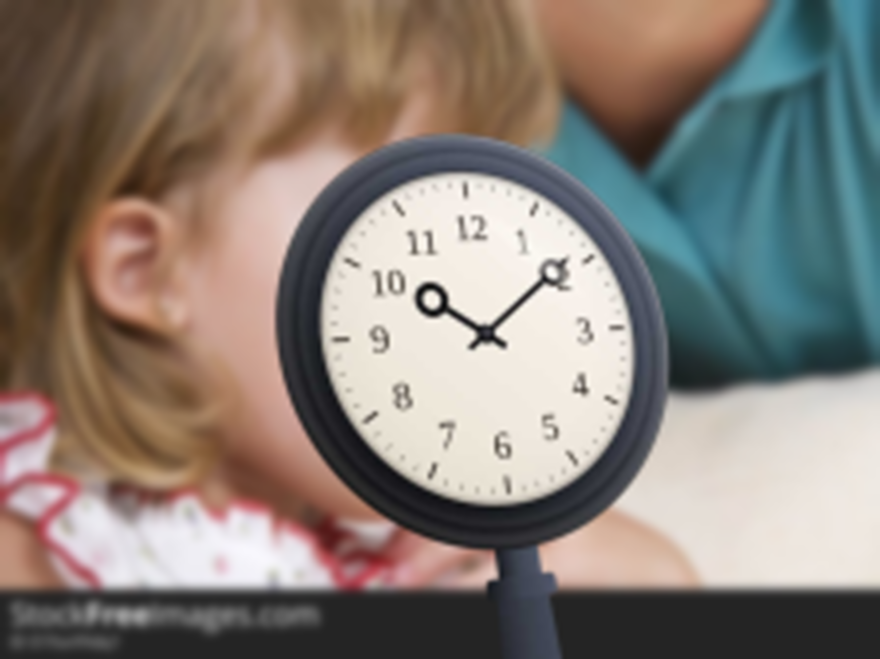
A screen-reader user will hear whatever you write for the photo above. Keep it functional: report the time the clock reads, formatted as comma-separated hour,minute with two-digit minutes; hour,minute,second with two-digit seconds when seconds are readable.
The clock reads 10,09
